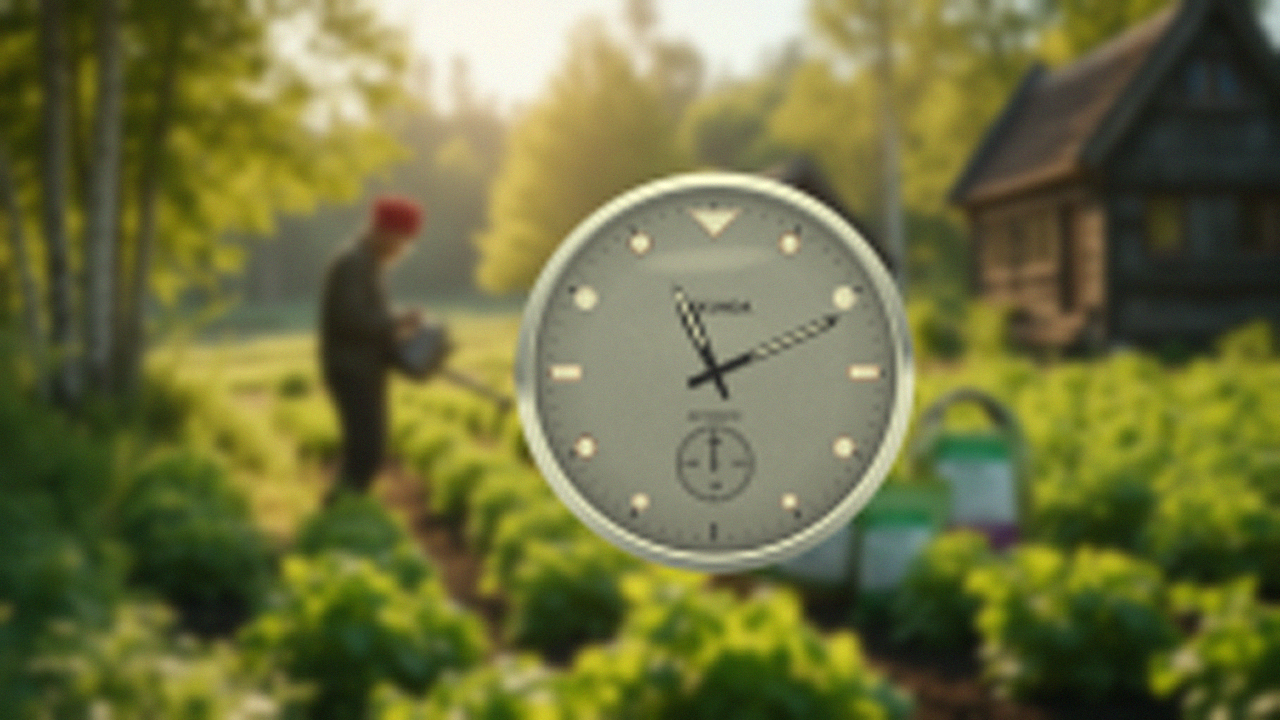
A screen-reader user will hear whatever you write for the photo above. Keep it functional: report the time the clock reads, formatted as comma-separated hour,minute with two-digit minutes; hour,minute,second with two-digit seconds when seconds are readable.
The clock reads 11,11
